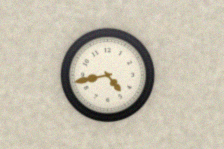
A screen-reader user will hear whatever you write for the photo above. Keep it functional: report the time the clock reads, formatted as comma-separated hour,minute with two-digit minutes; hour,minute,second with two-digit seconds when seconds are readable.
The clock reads 4,43
